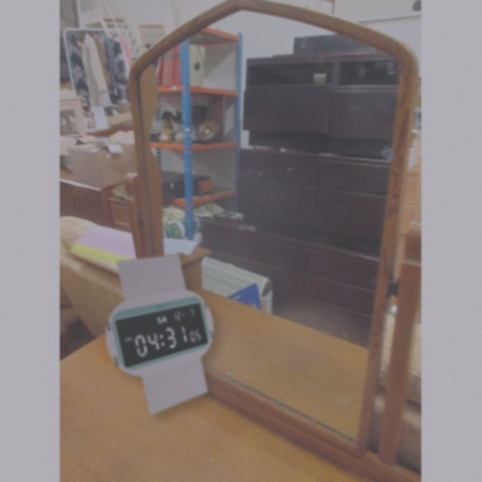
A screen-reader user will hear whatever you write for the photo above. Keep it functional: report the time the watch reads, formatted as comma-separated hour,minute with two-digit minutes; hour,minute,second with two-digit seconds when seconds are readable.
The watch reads 4,31
